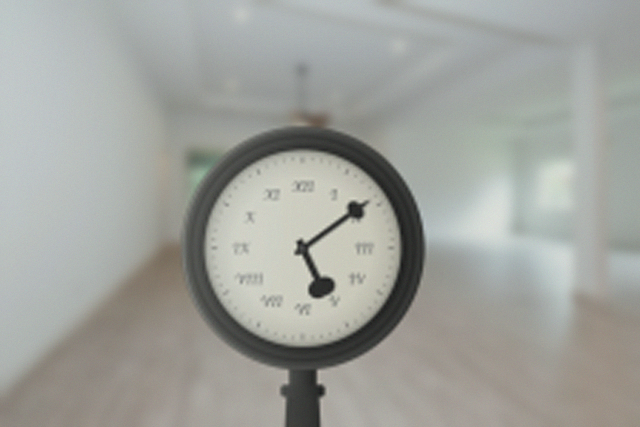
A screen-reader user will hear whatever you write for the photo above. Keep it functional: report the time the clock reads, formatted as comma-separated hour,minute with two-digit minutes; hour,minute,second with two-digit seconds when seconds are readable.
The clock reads 5,09
